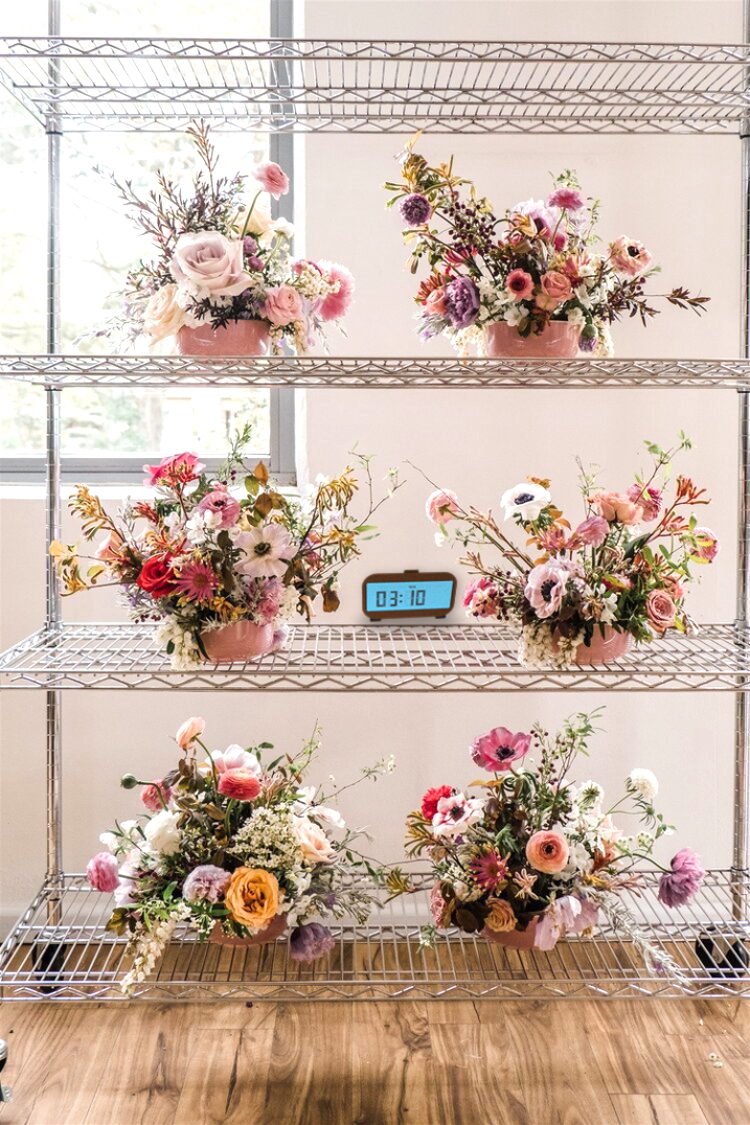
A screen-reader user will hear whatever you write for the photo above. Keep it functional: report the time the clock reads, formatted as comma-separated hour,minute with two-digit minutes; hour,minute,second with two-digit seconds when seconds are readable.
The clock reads 3,10
